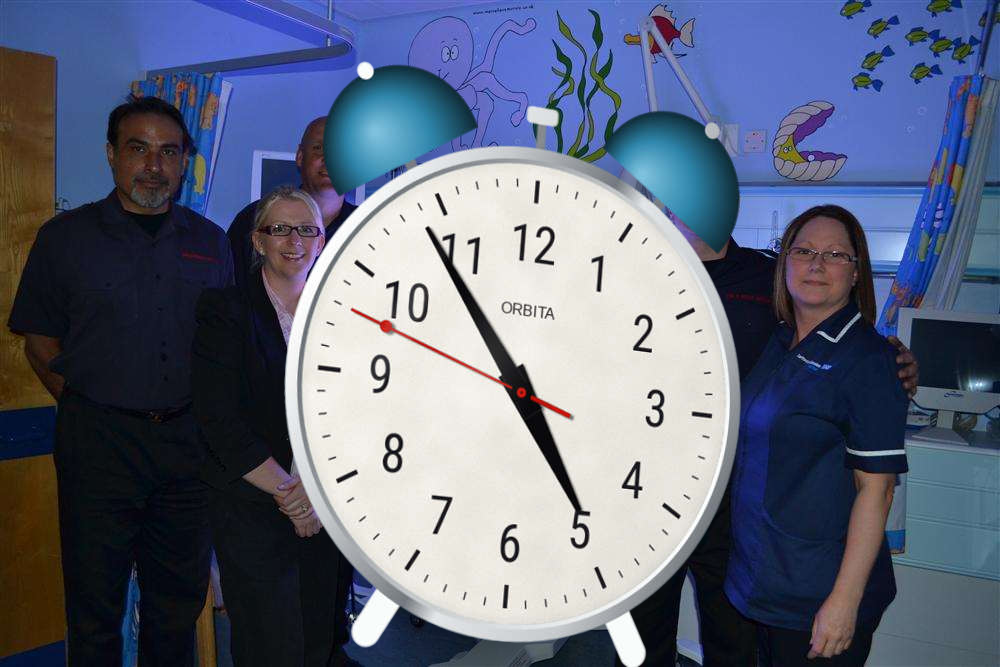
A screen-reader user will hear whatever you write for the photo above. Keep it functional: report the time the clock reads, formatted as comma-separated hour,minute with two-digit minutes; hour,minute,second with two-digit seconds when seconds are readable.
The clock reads 4,53,48
